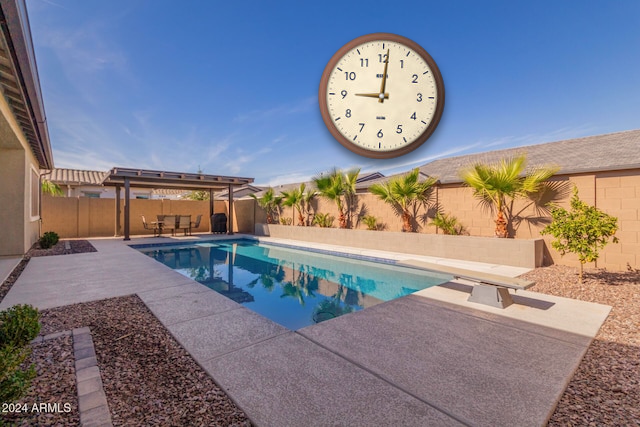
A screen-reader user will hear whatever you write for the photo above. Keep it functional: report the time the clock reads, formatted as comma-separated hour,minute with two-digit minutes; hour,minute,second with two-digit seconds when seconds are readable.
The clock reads 9,01
